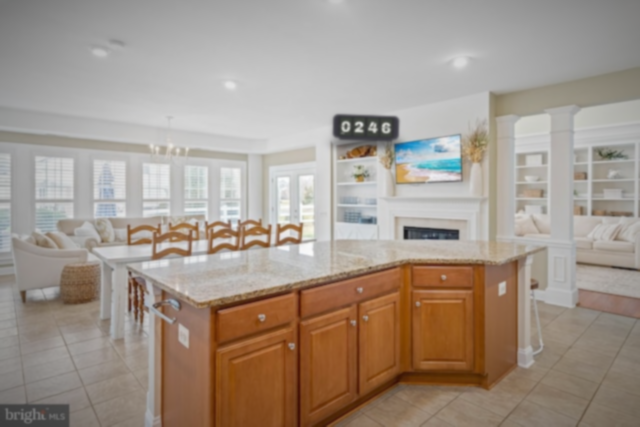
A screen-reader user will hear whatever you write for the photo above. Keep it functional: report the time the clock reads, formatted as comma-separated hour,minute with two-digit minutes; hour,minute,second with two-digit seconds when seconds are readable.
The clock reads 2,46
